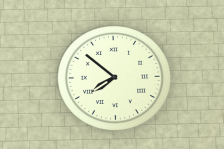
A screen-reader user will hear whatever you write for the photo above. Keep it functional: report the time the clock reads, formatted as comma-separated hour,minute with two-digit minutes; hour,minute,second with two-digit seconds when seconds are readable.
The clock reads 7,52
